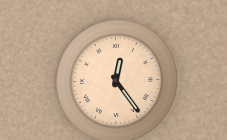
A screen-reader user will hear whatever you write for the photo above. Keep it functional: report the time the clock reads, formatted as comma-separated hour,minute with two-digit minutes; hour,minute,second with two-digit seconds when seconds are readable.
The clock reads 12,24
